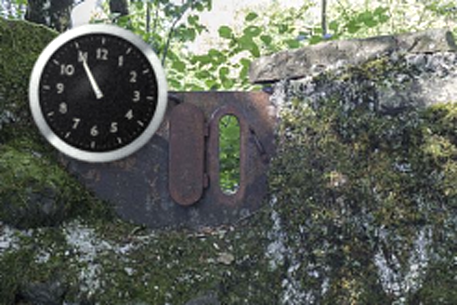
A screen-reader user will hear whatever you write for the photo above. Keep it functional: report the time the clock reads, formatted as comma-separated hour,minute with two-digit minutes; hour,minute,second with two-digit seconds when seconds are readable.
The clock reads 10,55
